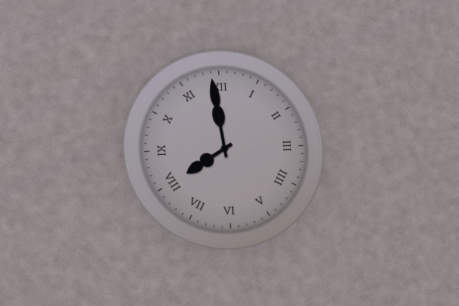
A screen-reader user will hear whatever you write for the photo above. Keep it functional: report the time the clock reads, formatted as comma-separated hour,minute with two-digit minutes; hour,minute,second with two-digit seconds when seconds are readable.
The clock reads 7,59
